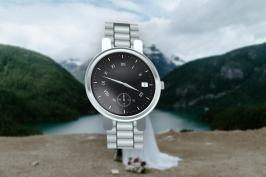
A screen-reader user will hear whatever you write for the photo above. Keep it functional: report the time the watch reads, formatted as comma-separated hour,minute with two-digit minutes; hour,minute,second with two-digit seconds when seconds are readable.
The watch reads 3,48
